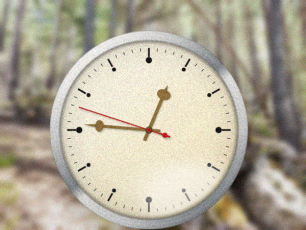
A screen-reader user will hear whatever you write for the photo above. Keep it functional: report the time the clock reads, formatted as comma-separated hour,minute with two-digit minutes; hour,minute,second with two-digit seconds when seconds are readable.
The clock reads 12,45,48
